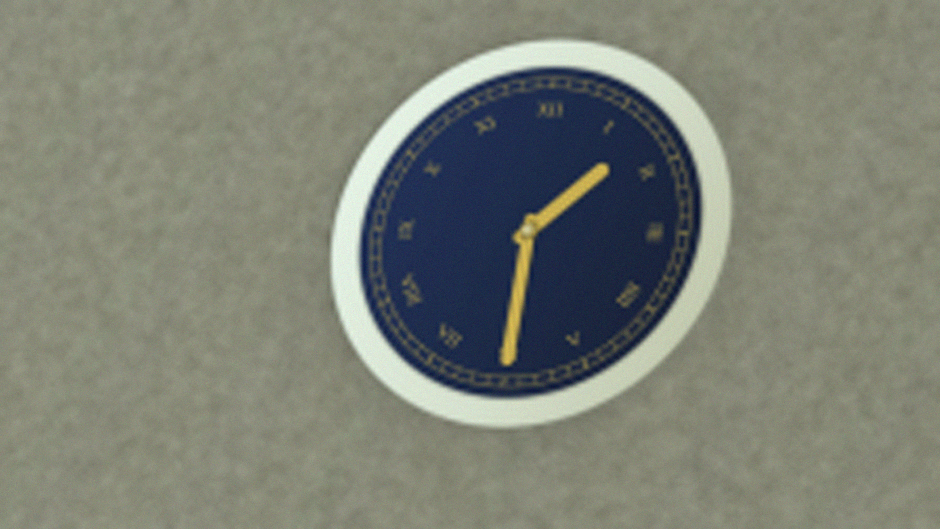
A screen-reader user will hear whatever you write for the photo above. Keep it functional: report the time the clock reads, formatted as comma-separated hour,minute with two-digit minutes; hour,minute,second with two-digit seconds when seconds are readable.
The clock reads 1,30
